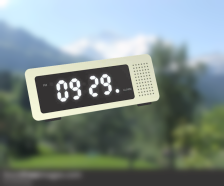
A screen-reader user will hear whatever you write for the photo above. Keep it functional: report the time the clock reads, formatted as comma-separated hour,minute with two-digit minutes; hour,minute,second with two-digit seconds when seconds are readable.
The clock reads 9,29
